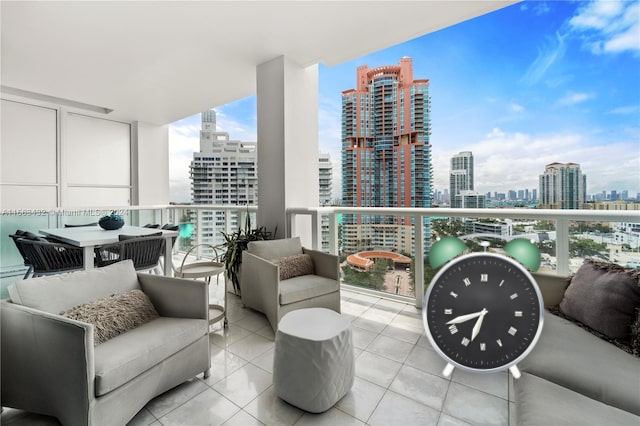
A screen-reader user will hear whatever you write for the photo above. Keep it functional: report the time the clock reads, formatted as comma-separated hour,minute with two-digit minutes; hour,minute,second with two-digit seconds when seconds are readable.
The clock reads 6,42
